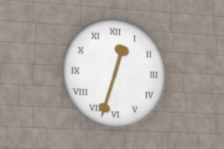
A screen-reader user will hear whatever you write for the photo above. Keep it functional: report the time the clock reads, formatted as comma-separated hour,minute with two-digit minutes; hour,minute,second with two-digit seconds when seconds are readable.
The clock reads 12,33
